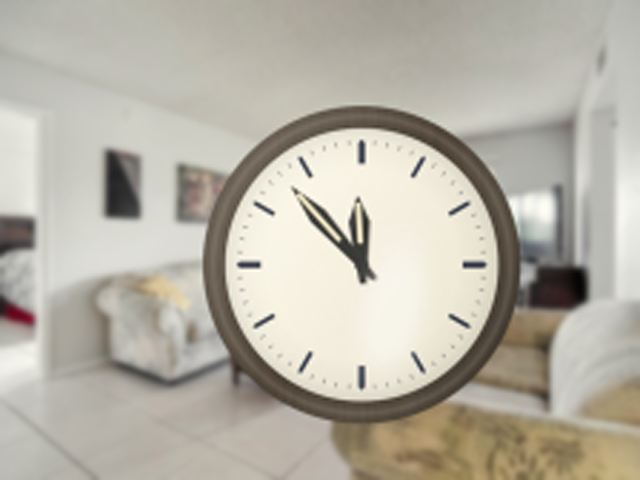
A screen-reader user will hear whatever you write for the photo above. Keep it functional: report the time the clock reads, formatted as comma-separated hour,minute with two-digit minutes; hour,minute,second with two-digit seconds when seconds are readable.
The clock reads 11,53
